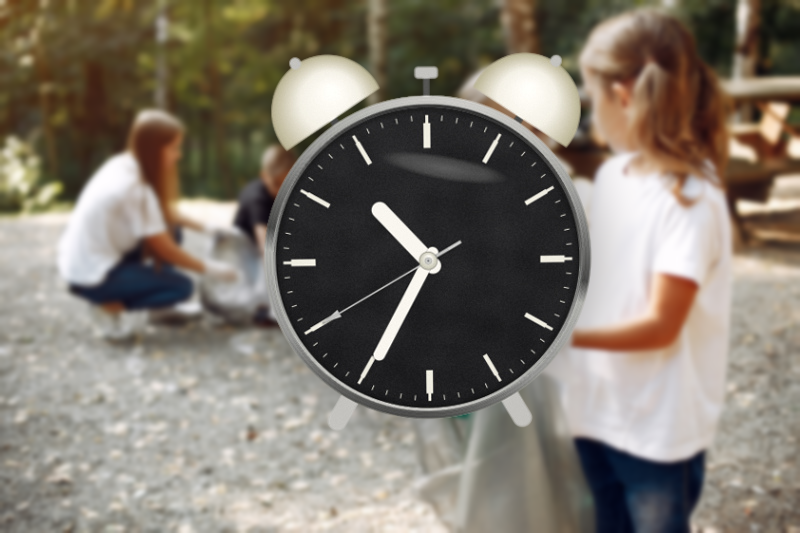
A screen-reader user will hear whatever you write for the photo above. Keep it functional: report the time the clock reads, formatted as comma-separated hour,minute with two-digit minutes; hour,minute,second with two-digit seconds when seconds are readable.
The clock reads 10,34,40
